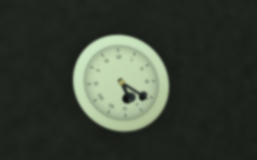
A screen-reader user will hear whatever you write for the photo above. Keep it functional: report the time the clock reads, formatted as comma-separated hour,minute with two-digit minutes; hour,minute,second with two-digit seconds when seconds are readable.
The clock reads 5,21
